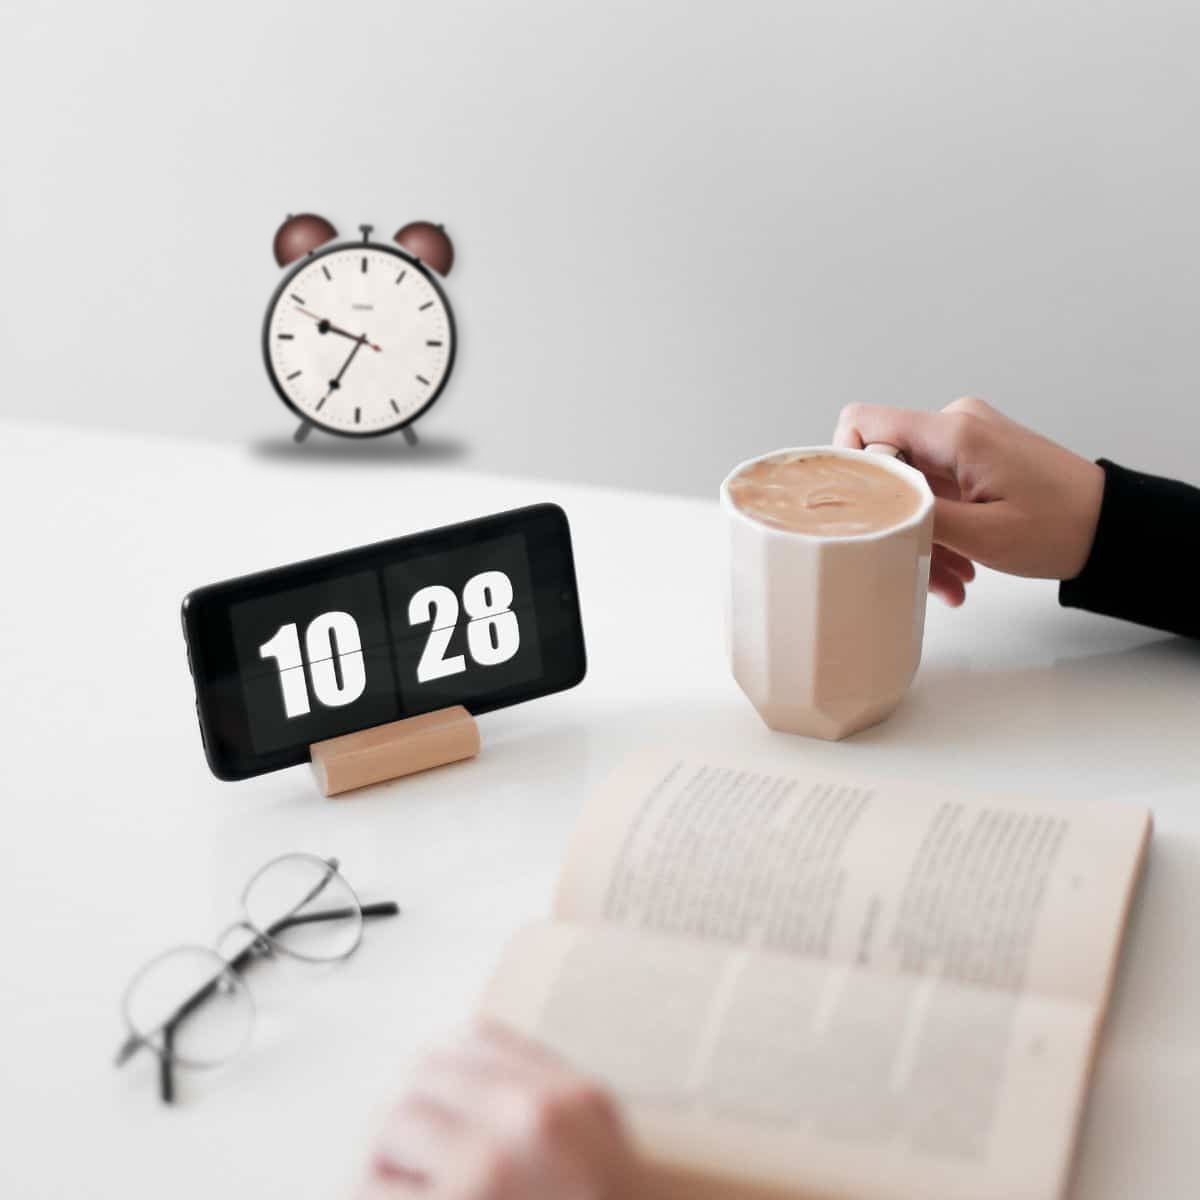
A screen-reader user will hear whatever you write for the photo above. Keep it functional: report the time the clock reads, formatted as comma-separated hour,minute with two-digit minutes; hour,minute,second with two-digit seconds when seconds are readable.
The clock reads 9,34,49
